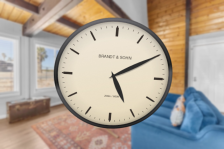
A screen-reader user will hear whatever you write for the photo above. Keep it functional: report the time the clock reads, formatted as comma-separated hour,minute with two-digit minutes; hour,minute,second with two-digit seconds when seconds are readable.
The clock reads 5,10
